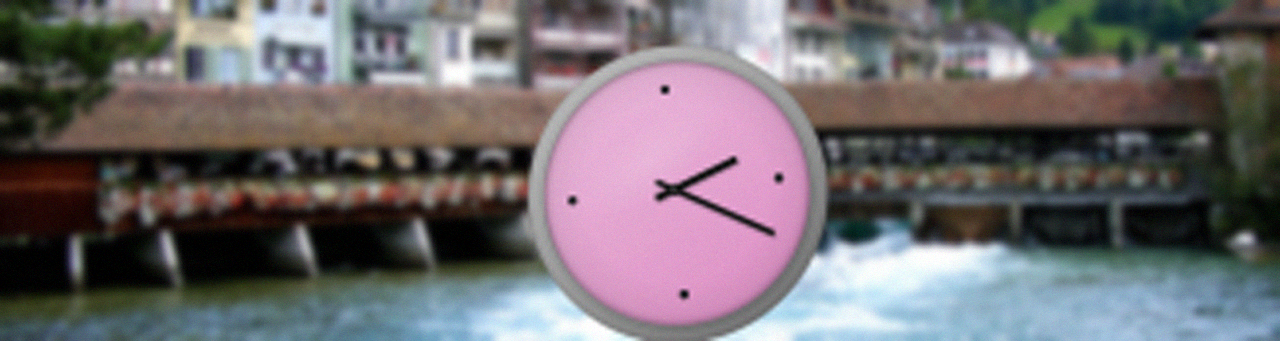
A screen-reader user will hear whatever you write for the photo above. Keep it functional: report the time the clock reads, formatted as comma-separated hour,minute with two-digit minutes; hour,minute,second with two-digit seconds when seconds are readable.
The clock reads 2,20
